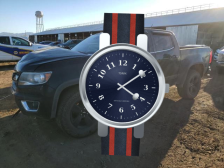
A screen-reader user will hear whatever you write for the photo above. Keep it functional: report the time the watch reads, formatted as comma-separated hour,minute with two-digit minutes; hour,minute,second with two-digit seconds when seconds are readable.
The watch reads 4,09
